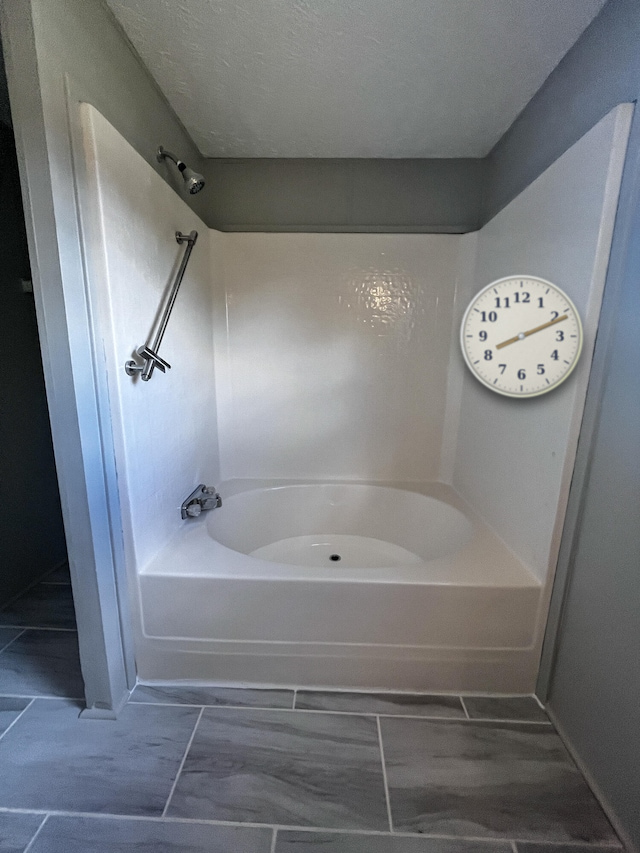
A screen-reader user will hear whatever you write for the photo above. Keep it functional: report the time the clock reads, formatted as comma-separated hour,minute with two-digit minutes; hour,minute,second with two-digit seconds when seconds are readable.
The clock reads 8,11
